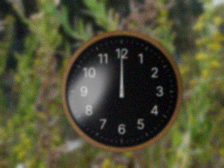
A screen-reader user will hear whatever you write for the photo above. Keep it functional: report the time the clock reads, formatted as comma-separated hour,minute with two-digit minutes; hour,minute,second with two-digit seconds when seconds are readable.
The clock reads 12,00
